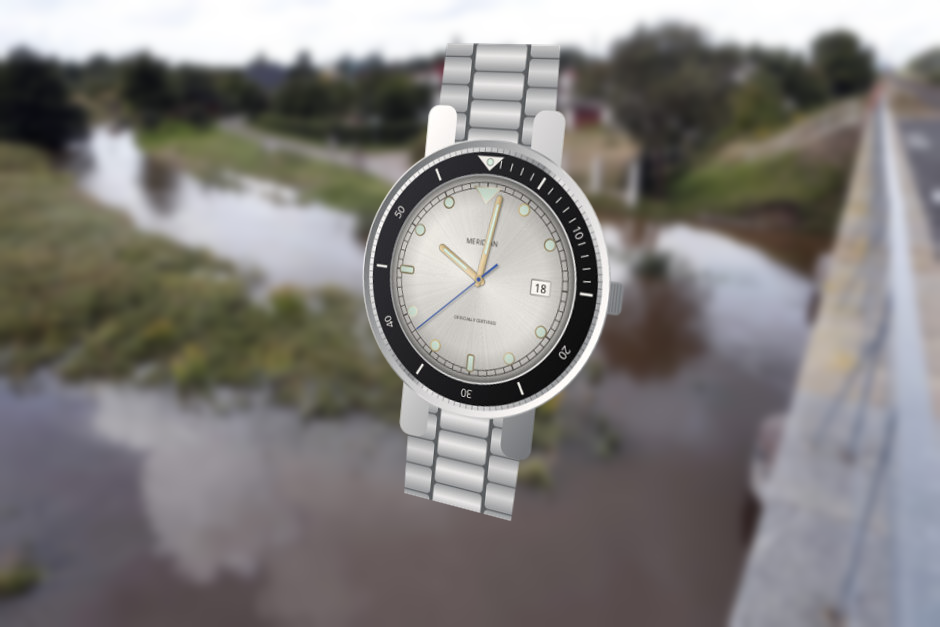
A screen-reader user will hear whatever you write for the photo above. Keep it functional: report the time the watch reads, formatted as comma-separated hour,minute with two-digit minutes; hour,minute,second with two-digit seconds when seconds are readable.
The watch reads 10,01,38
